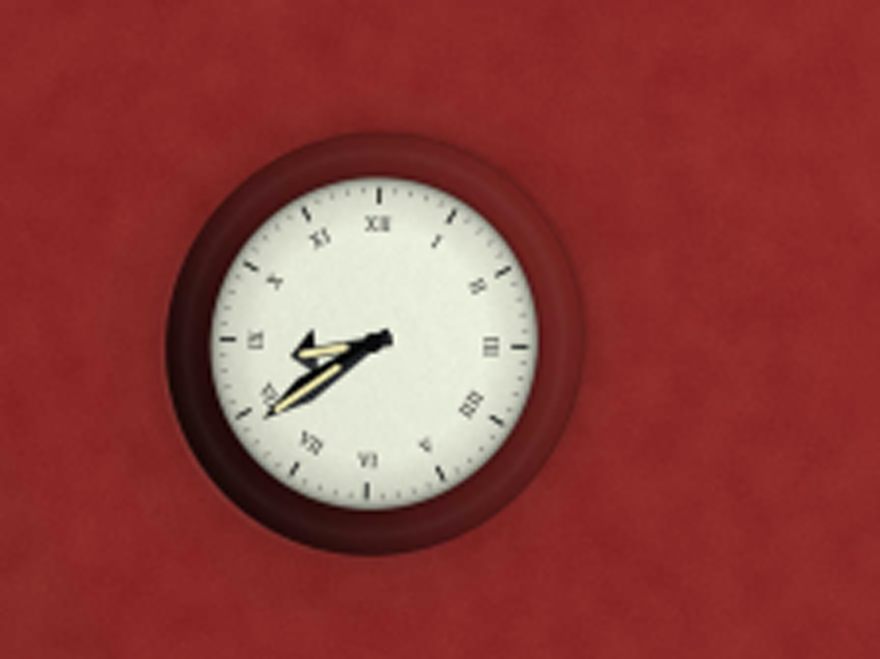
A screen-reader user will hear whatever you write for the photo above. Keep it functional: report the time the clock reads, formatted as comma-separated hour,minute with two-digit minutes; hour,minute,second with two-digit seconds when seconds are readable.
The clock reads 8,39
